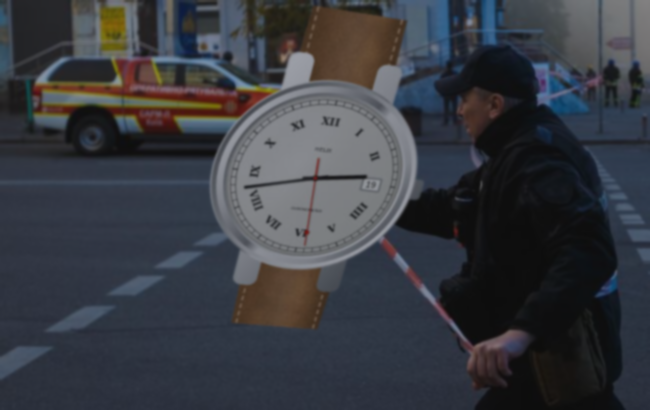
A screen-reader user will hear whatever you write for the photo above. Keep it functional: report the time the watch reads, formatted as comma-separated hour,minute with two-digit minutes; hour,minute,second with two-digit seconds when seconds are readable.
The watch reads 2,42,29
